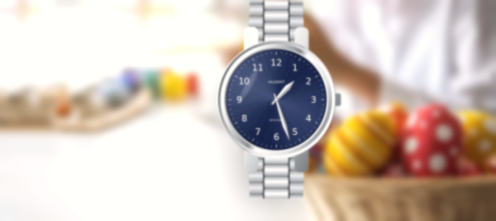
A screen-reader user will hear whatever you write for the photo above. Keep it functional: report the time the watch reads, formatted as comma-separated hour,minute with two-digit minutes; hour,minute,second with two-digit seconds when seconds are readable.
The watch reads 1,27
